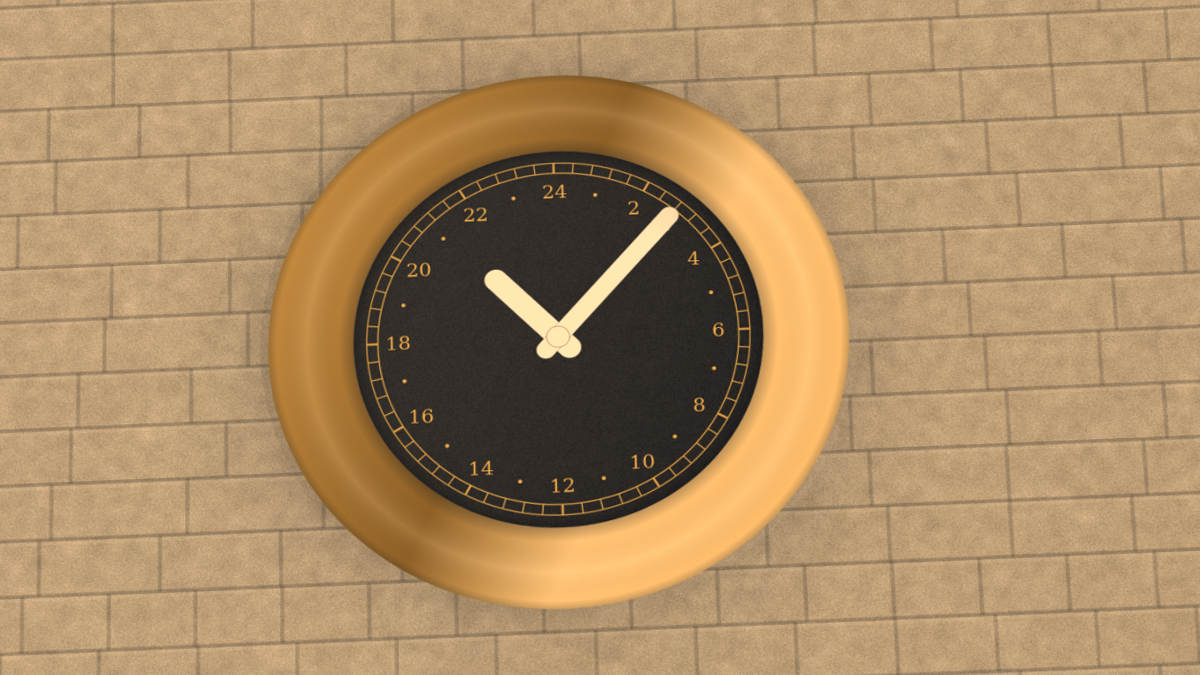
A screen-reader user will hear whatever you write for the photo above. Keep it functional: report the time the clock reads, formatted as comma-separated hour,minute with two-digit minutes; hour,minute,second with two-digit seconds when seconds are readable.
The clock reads 21,07
